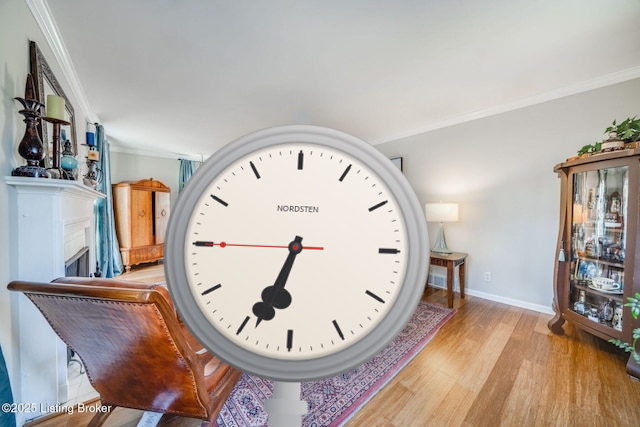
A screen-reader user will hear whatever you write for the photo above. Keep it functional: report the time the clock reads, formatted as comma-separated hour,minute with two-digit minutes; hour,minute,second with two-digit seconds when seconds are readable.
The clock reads 6,33,45
